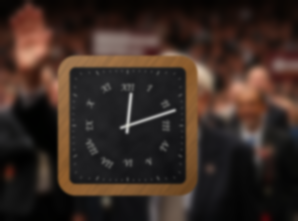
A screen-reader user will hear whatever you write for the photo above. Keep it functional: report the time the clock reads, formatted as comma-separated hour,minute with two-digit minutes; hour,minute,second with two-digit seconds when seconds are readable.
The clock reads 12,12
